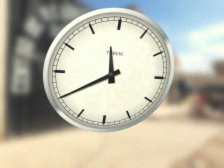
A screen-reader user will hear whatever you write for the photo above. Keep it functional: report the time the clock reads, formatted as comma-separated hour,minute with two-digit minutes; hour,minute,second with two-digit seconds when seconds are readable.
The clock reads 11,40
